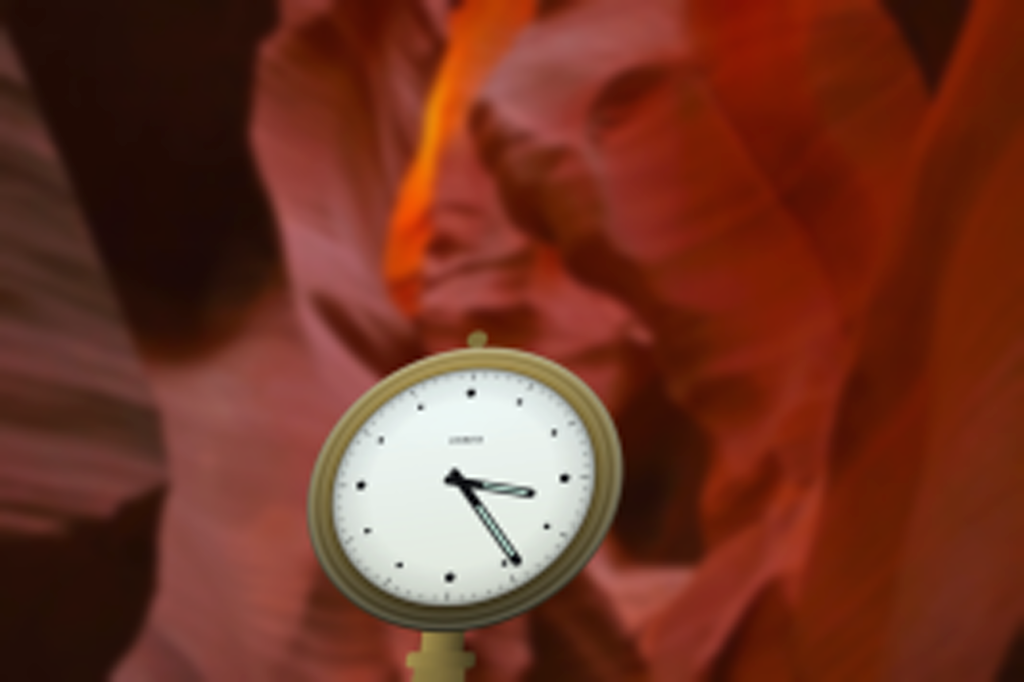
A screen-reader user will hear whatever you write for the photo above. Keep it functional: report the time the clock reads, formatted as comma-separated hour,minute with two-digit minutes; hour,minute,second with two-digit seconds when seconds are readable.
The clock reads 3,24
